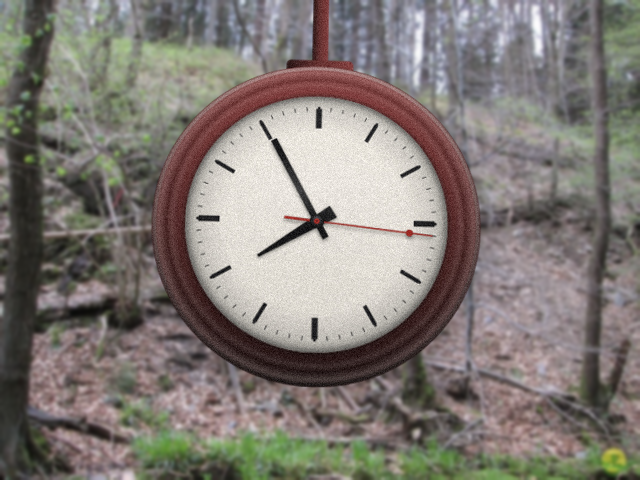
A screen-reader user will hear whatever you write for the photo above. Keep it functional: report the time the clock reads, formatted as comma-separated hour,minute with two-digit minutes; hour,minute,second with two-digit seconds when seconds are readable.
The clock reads 7,55,16
